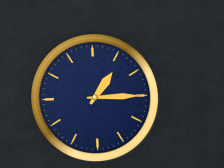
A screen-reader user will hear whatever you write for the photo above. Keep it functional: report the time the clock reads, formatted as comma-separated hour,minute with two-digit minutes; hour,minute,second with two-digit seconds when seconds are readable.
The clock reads 1,15
